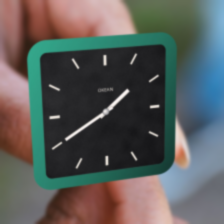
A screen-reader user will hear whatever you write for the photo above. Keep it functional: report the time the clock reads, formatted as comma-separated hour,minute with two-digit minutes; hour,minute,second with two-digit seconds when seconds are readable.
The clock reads 1,40
